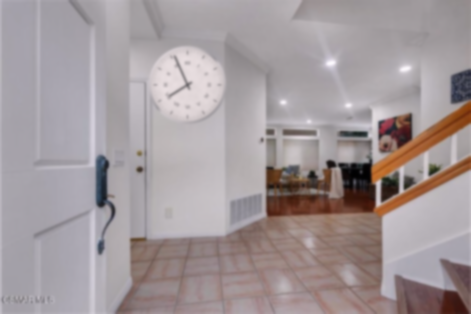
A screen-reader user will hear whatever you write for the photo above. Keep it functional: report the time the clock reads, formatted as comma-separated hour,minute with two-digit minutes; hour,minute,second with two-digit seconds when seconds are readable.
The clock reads 7,56
